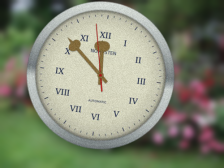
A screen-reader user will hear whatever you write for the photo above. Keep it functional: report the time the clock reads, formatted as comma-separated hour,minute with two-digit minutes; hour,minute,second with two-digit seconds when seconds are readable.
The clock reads 11,51,58
